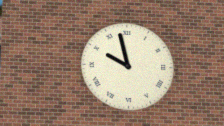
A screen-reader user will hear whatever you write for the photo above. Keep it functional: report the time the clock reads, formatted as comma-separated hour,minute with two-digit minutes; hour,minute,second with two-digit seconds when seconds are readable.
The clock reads 9,58
